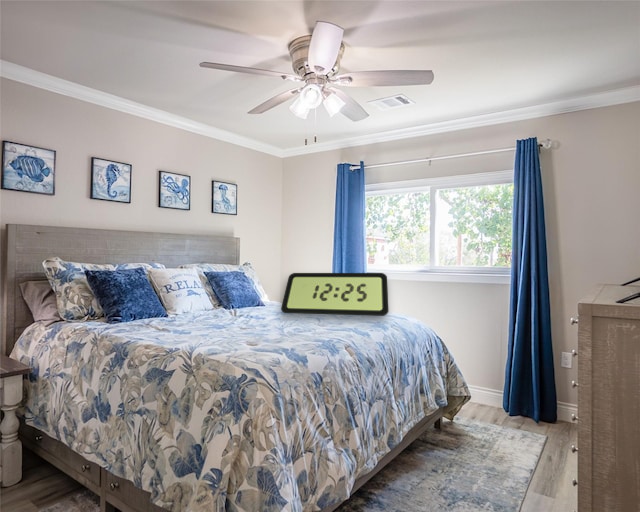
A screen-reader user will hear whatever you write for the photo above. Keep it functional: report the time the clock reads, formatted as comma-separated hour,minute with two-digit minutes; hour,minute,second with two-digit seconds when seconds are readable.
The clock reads 12,25
